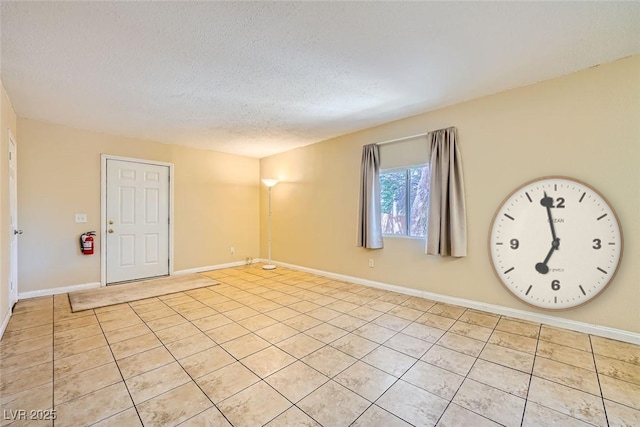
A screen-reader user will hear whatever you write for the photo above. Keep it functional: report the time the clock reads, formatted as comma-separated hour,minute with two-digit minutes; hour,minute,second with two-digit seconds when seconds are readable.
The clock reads 6,58
